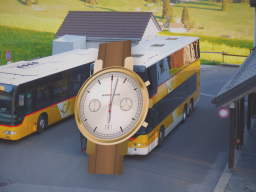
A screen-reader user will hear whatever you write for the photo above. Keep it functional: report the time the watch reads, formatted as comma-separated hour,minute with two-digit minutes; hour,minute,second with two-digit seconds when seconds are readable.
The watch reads 6,02
